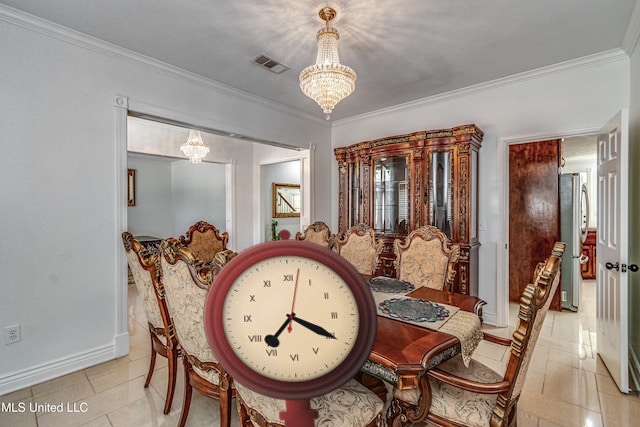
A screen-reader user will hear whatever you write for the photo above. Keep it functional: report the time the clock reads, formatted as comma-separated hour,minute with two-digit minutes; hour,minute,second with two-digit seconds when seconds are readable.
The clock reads 7,20,02
